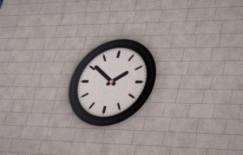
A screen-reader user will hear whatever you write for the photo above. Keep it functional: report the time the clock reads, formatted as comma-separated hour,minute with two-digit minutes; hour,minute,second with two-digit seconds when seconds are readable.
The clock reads 1,51
